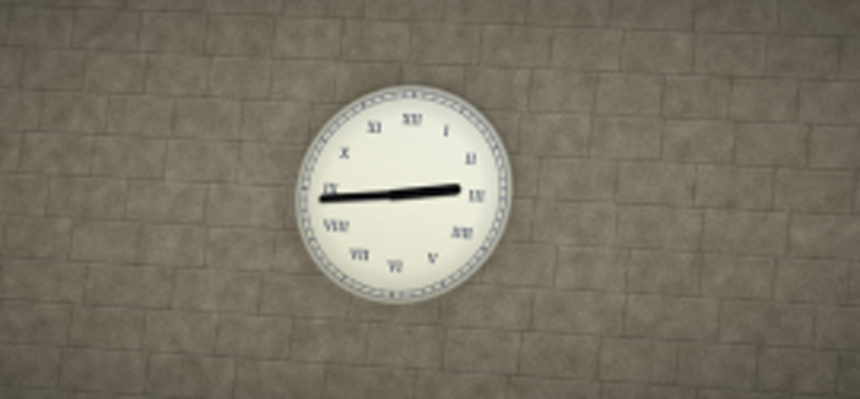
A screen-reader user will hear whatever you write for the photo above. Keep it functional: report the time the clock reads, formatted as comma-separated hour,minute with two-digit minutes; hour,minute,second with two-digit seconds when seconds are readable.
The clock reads 2,44
